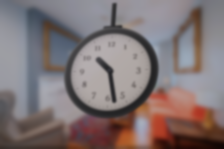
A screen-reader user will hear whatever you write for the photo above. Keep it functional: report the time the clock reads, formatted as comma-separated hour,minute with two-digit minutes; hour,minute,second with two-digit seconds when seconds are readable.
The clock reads 10,28
